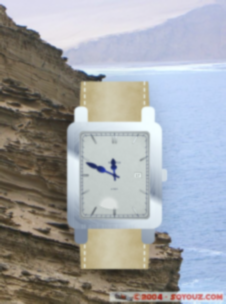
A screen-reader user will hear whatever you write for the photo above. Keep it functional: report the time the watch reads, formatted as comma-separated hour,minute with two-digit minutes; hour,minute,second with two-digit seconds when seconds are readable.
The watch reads 11,49
